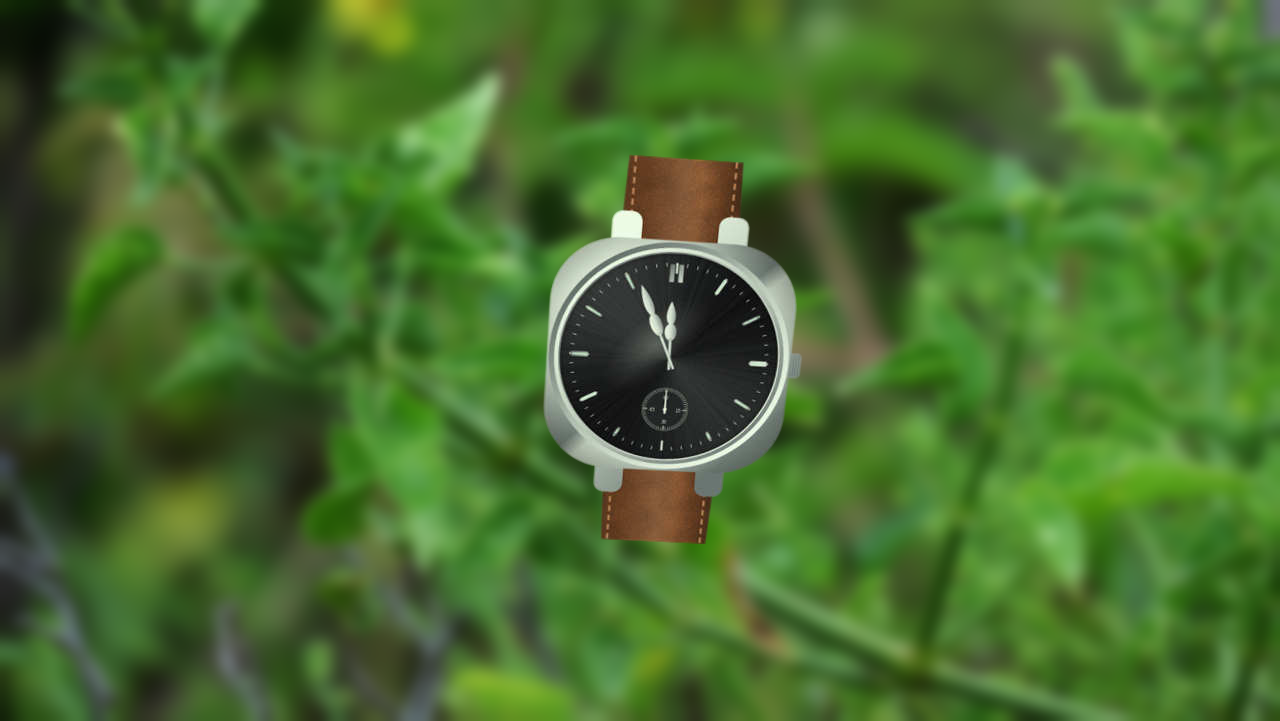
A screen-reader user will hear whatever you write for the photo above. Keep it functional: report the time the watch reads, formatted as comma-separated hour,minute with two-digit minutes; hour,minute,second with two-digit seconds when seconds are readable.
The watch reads 11,56
